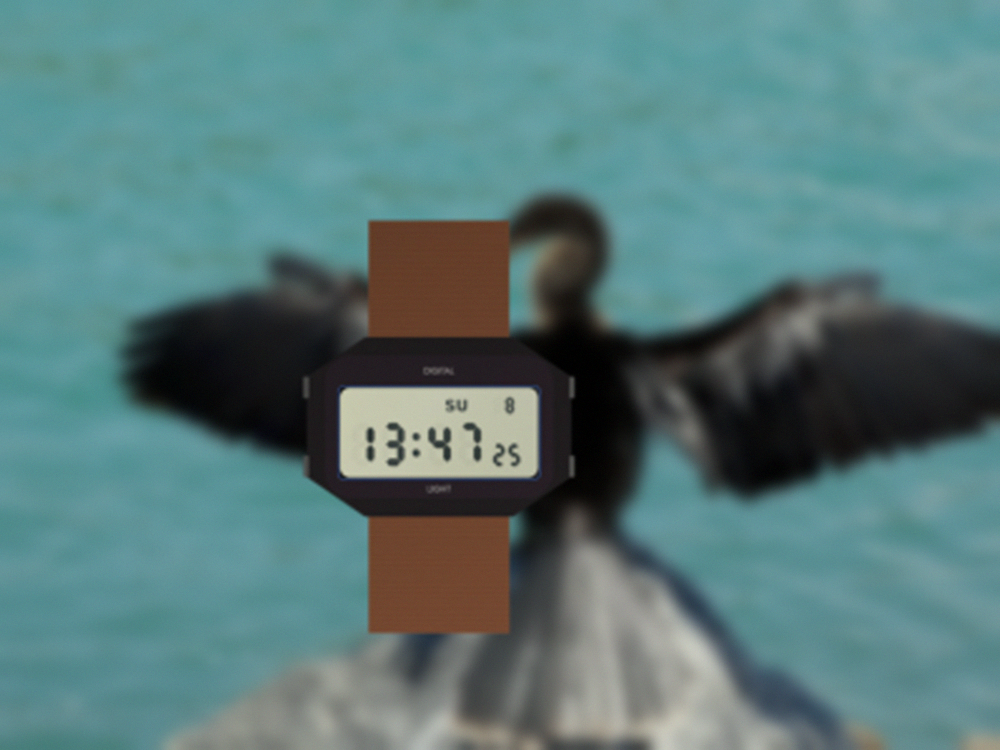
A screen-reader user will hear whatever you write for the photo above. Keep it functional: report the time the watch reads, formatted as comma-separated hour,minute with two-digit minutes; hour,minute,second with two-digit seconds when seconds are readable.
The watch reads 13,47,25
